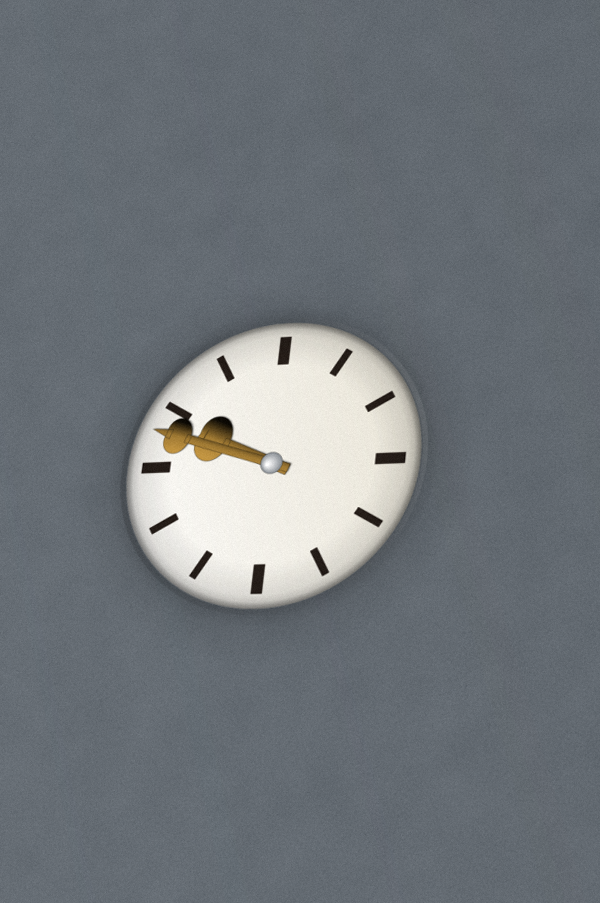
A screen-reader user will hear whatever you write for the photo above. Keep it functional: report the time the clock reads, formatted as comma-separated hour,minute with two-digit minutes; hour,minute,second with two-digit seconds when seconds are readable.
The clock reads 9,48
